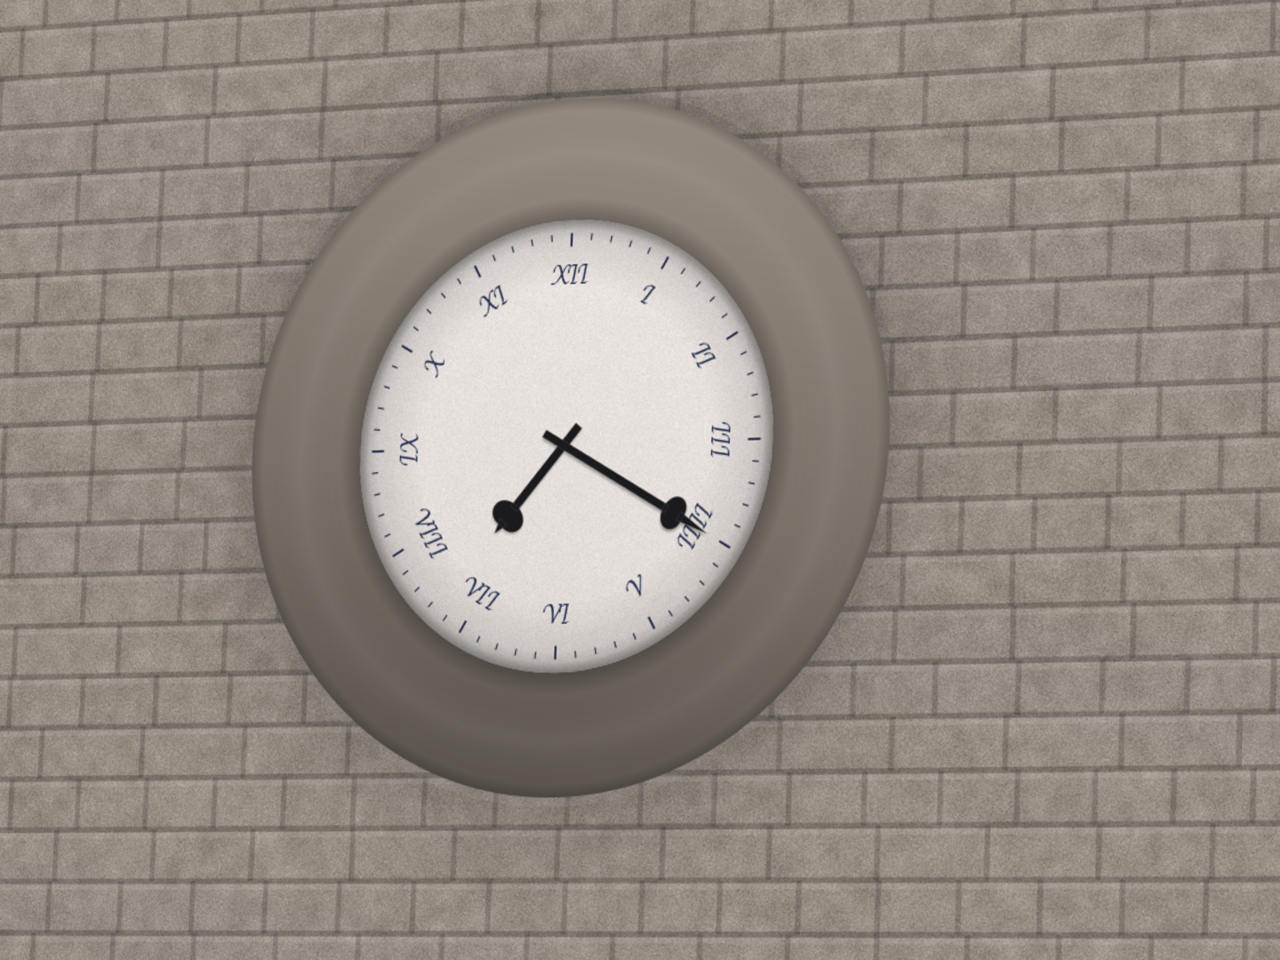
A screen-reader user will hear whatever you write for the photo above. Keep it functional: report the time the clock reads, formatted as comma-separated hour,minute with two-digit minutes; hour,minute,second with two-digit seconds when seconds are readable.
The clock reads 7,20
